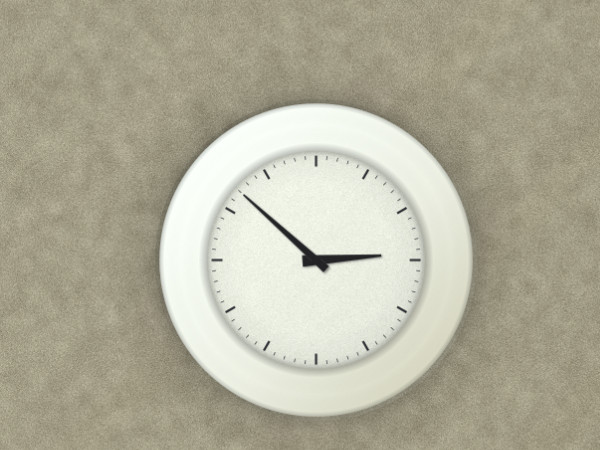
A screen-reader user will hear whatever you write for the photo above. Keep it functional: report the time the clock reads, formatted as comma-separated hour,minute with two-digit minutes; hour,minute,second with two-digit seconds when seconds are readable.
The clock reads 2,52
